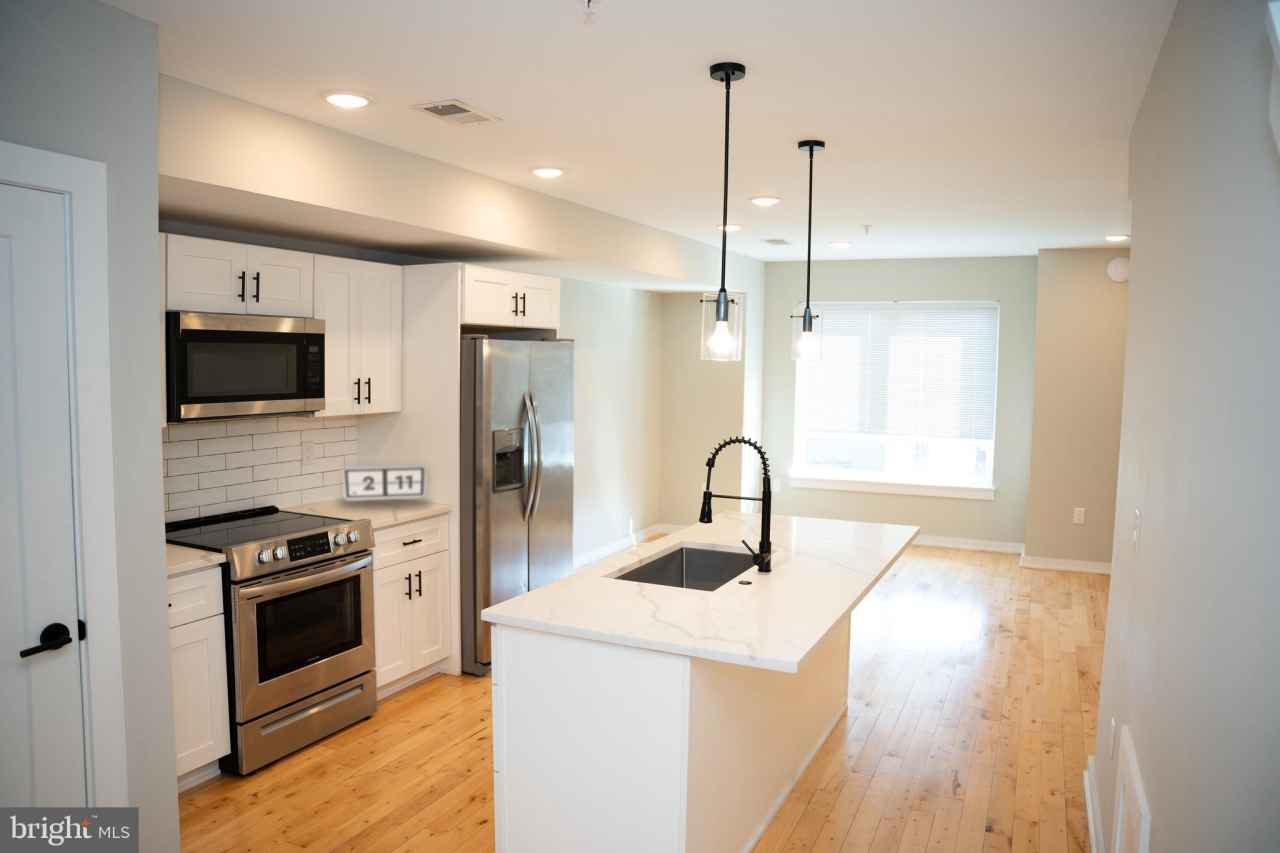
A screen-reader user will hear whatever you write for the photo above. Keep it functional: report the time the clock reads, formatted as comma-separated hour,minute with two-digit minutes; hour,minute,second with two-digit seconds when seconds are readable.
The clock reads 2,11
